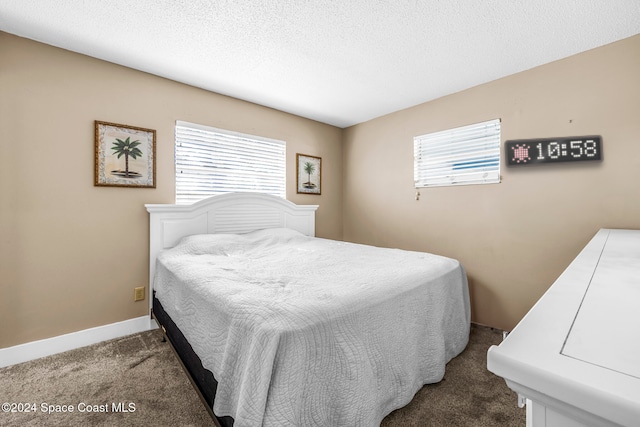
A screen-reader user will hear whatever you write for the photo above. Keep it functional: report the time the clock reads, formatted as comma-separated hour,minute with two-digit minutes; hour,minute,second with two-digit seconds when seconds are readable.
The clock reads 10,58
